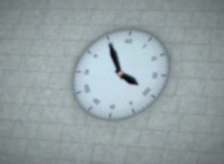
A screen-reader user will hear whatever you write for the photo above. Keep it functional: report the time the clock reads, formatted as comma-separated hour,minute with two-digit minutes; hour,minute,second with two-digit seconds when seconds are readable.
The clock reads 3,55
